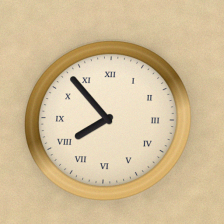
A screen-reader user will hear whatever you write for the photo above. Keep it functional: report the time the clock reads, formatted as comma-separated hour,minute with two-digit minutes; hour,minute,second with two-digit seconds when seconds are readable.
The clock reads 7,53
